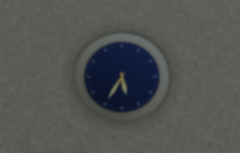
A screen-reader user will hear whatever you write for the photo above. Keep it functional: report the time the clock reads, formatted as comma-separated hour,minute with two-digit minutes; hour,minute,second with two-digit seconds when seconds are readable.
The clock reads 5,35
